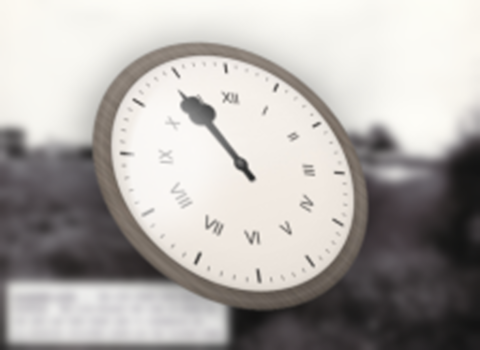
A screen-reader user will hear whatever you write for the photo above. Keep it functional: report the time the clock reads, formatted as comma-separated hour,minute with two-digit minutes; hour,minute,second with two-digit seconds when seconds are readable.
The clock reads 10,54
